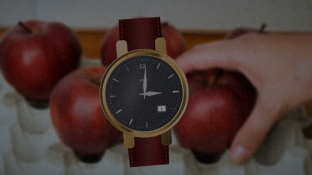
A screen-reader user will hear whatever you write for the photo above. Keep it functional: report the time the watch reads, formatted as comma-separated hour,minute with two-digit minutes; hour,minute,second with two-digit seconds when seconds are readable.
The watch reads 3,01
